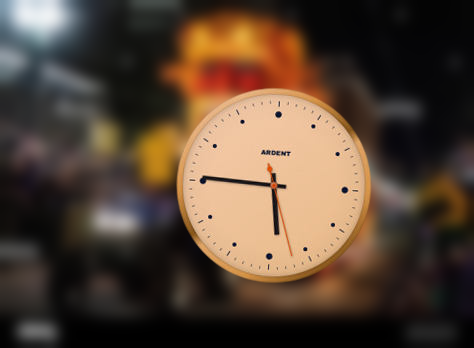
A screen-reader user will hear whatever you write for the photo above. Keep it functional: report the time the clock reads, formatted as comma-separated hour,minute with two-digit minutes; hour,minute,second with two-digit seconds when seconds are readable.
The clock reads 5,45,27
